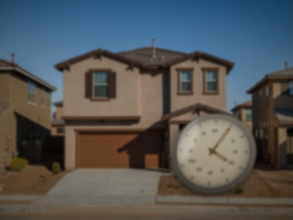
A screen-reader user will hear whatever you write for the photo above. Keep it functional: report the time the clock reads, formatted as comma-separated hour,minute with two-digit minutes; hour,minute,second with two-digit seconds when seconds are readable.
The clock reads 4,05
